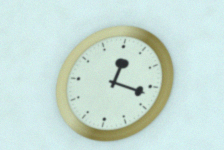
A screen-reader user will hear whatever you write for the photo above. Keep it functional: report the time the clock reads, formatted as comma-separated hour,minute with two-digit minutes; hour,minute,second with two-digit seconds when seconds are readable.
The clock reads 12,17
